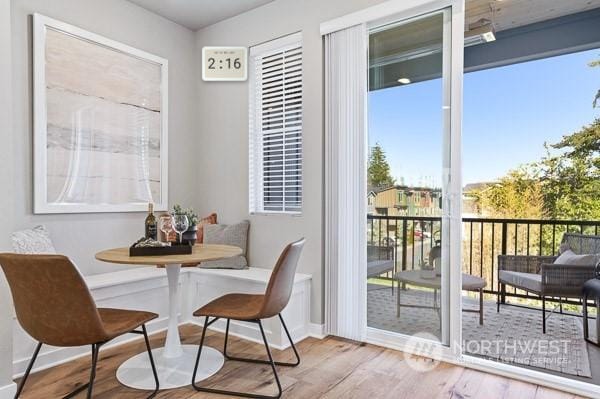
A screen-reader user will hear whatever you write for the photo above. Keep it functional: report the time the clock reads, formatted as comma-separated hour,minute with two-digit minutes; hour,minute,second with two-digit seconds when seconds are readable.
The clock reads 2,16
